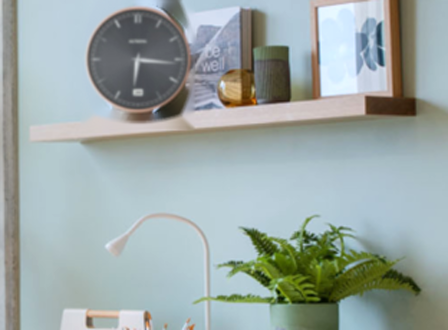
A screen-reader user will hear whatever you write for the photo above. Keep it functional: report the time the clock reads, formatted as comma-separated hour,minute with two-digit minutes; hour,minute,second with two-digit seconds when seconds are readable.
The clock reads 6,16
